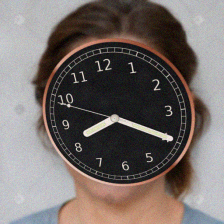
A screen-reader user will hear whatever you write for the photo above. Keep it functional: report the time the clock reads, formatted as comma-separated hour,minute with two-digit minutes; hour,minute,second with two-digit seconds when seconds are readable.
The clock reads 8,19,49
